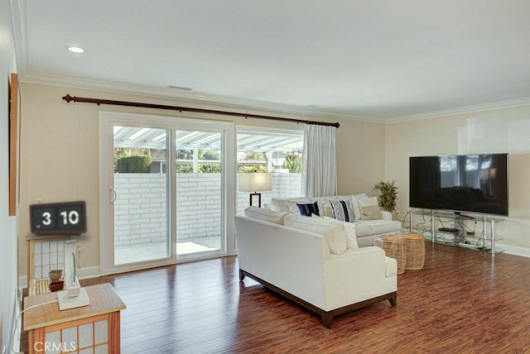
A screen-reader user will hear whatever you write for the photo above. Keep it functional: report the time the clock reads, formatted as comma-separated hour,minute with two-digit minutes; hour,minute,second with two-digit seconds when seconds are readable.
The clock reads 3,10
